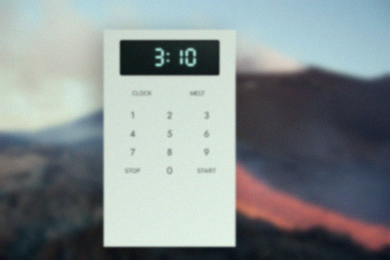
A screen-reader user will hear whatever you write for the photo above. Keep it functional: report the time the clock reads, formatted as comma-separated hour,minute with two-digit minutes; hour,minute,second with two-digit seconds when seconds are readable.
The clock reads 3,10
